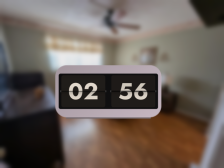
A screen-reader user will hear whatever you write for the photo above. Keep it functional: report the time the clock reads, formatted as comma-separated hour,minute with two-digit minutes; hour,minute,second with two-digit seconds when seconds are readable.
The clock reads 2,56
